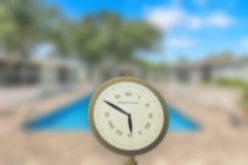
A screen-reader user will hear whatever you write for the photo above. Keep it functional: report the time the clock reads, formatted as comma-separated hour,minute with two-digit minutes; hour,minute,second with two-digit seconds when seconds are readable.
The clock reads 5,50
